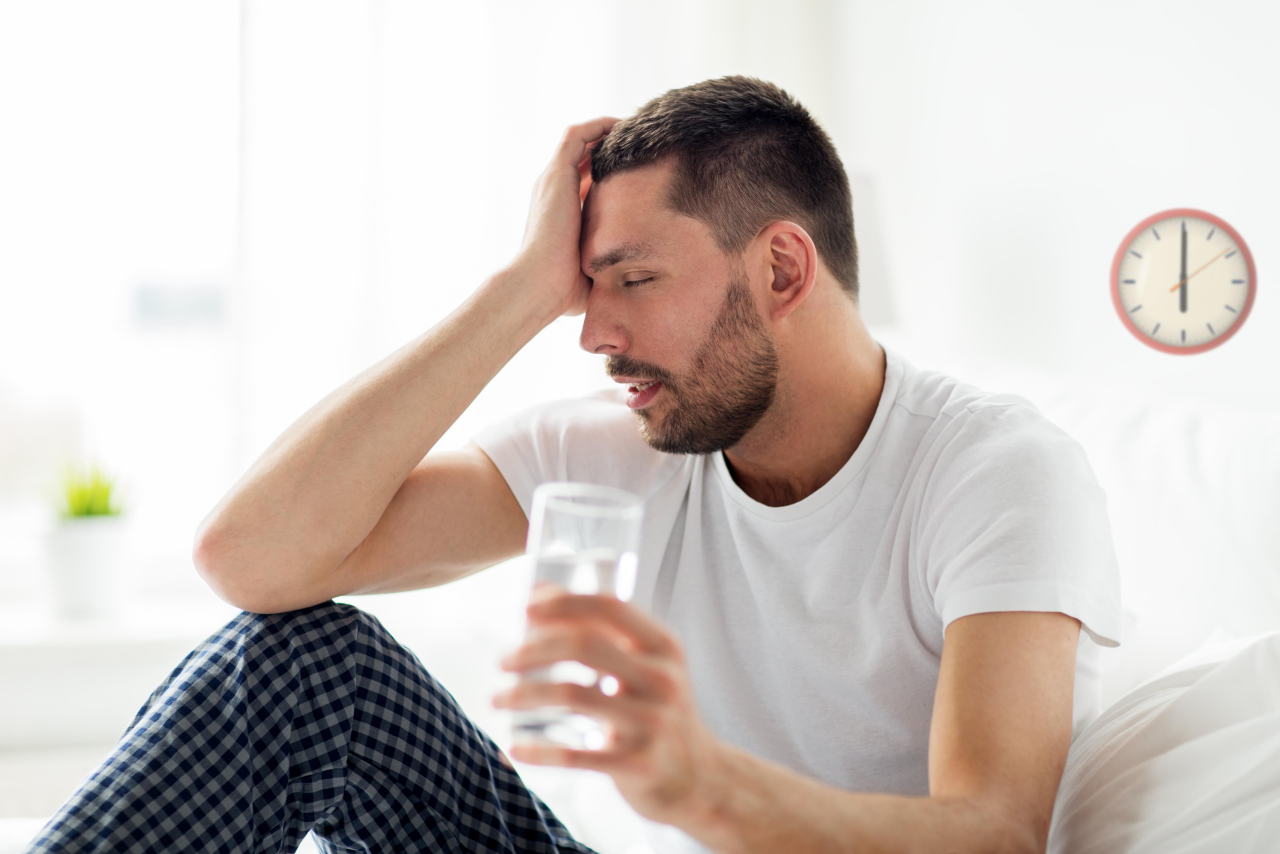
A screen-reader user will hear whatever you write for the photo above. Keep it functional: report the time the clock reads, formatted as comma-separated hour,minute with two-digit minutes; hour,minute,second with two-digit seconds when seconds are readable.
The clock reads 6,00,09
